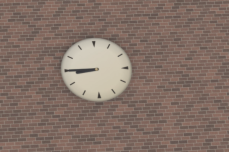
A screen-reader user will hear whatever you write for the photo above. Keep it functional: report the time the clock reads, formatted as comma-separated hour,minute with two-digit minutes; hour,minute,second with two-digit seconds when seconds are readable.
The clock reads 8,45
